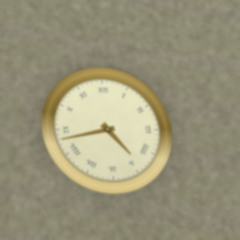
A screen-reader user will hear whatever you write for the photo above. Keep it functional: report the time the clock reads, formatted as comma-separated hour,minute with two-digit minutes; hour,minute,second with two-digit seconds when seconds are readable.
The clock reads 4,43
